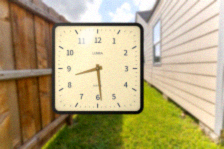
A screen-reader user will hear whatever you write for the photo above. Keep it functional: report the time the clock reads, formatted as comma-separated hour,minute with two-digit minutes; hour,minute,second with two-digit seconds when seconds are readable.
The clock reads 8,29
